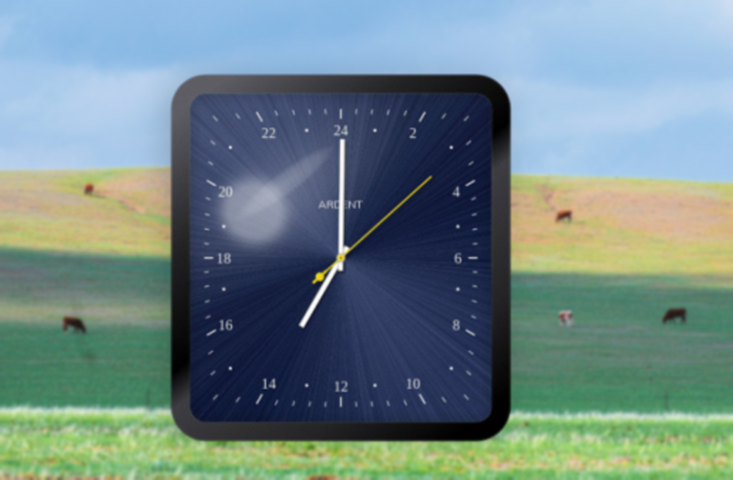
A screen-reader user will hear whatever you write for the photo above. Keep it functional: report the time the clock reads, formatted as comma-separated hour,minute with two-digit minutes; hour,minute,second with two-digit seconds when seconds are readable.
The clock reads 14,00,08
